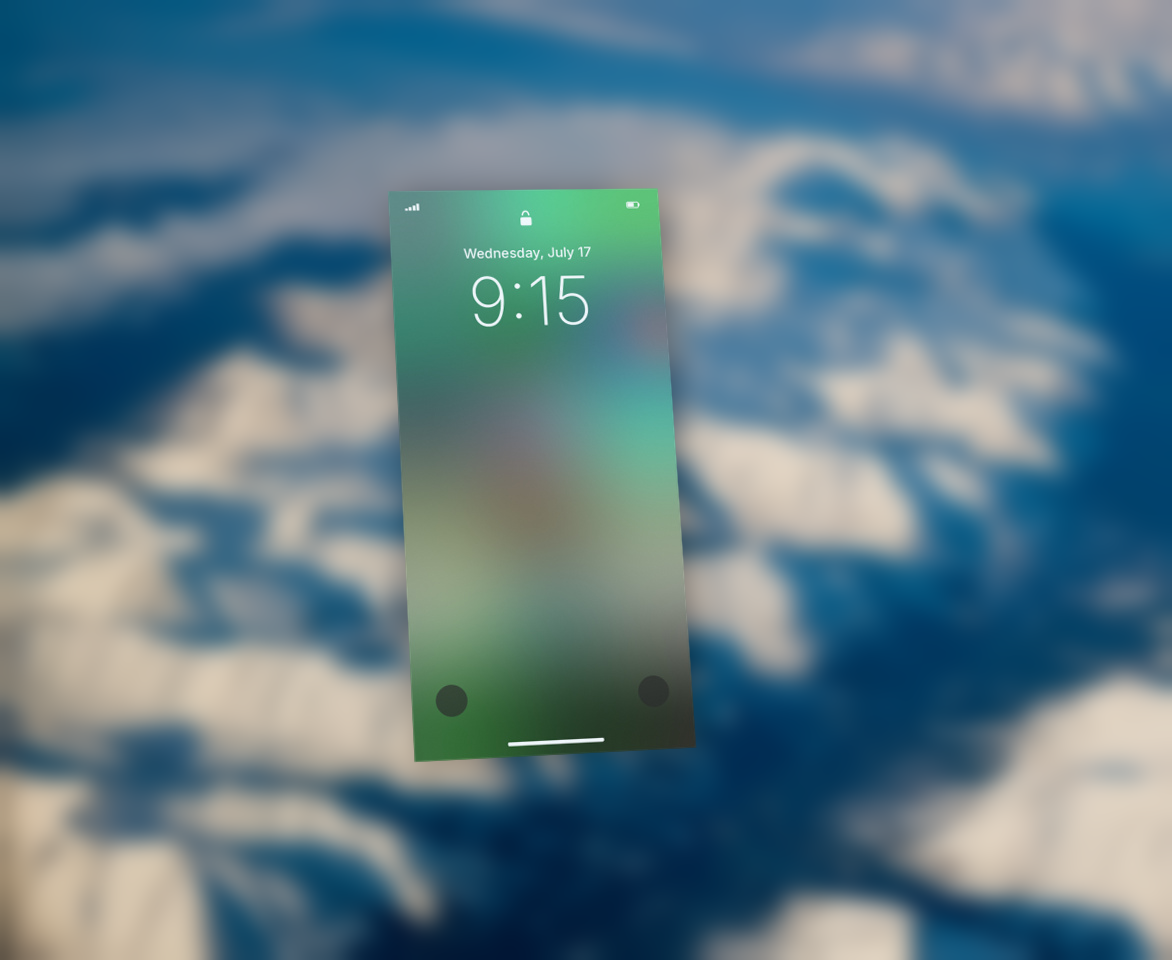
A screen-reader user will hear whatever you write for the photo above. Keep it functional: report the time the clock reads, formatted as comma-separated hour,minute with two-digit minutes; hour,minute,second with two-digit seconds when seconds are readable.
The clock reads 9,15
